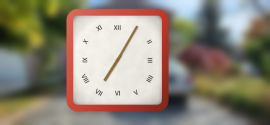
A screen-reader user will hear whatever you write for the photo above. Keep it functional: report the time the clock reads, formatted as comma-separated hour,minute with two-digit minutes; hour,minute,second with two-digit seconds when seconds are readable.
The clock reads 7,05
